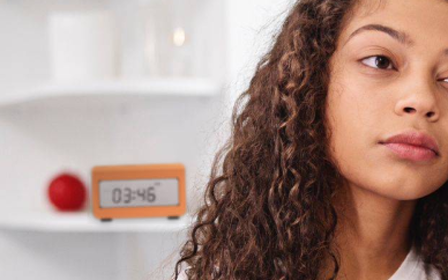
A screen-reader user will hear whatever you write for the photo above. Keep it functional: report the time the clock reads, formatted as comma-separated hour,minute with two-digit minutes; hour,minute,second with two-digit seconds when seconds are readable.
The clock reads 3,46
